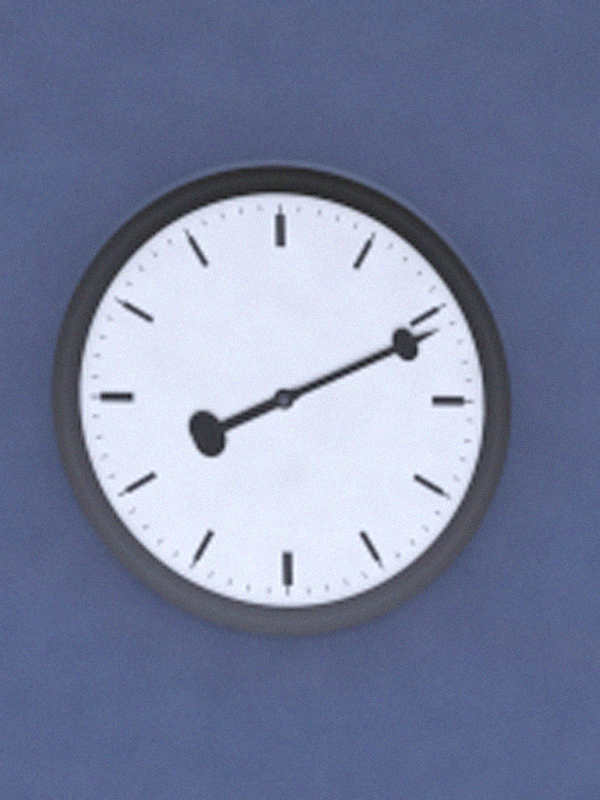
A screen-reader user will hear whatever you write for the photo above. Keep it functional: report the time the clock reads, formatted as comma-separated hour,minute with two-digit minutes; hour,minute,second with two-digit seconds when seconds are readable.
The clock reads 8,11
